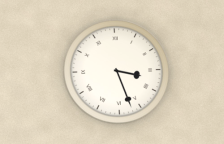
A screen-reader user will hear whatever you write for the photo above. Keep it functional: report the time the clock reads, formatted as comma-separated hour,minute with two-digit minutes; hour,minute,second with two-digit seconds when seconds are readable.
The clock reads 3,27
